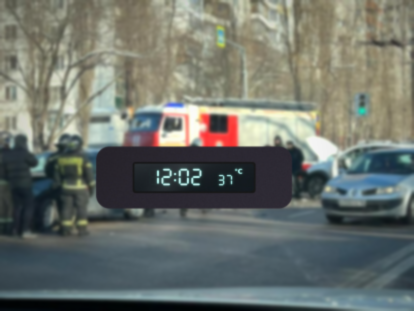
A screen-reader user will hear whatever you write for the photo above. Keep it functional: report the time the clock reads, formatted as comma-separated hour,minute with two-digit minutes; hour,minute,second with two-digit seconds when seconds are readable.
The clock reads 12,02
